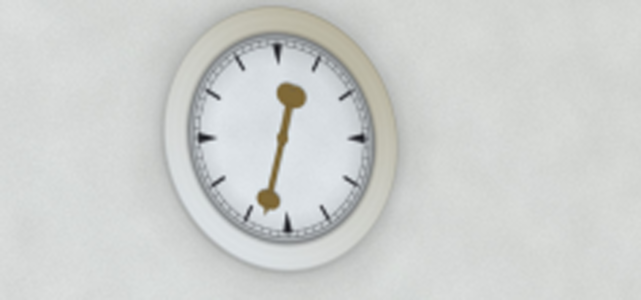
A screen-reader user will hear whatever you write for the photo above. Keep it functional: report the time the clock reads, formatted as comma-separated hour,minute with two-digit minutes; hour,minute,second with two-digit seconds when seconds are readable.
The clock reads 12,33
